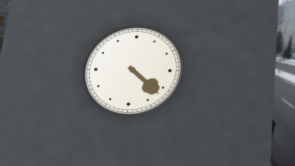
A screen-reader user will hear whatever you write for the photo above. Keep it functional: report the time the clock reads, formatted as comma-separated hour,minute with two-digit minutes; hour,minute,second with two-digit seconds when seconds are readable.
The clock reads 4,22
